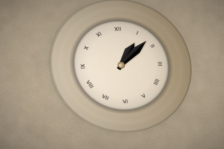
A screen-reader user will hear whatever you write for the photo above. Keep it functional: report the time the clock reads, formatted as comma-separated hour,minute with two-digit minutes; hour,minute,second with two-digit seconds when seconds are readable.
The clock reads 1,08
